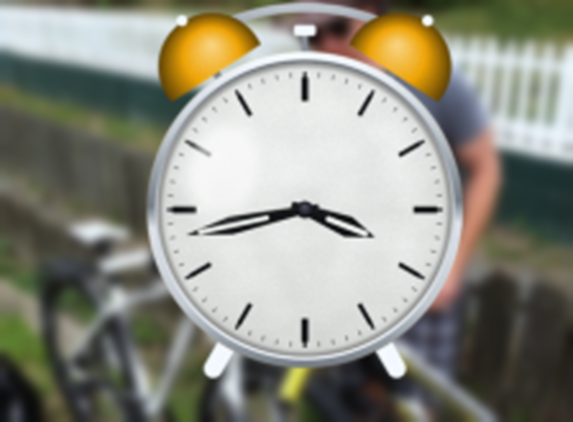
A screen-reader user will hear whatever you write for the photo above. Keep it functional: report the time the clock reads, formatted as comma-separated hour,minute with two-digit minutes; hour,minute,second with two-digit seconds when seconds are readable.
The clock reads 3,43
